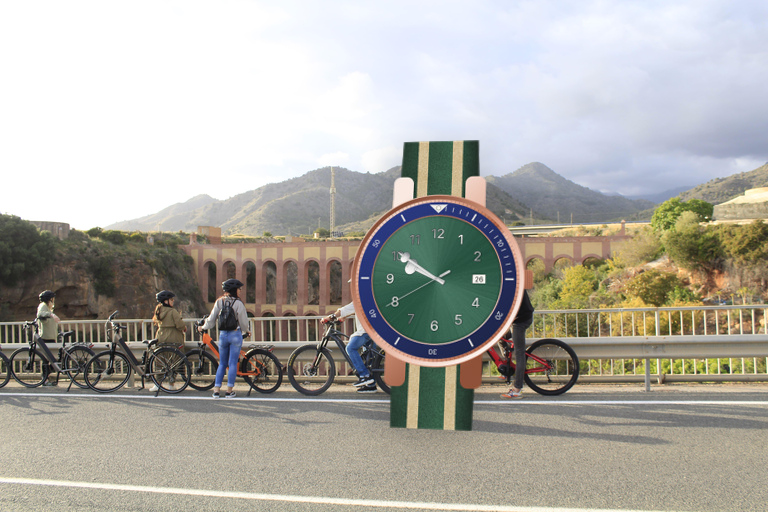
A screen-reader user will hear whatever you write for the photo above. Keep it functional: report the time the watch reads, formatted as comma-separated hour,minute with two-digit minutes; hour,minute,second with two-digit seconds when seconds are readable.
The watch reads 9,50,40
